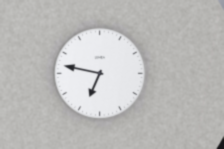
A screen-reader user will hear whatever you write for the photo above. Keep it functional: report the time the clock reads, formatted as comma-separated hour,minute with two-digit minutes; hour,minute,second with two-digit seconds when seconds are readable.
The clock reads 6,47
